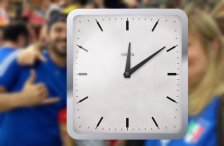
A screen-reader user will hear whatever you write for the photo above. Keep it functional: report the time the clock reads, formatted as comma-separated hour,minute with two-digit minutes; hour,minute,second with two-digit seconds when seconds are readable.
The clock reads 12,09
